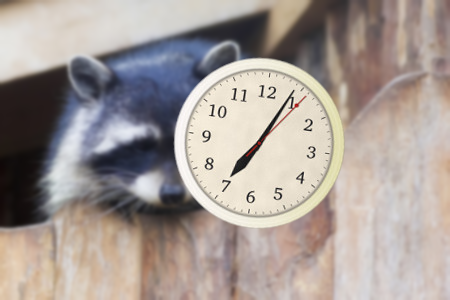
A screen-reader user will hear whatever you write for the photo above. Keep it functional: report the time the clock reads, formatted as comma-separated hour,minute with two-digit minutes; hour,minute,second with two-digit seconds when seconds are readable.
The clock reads 7,04,06
